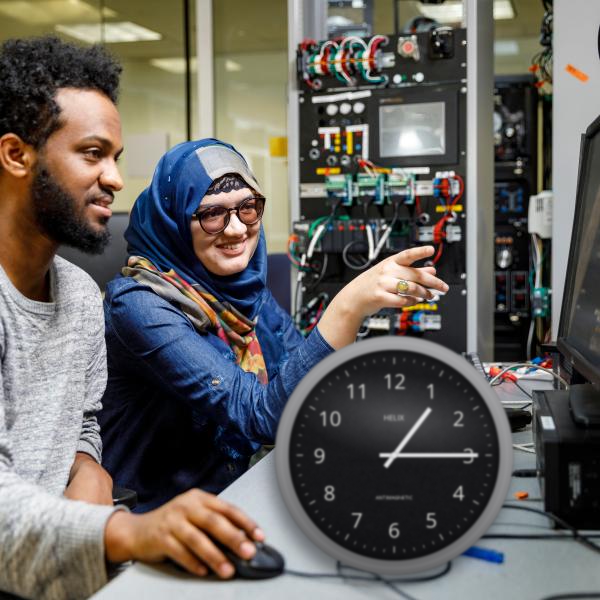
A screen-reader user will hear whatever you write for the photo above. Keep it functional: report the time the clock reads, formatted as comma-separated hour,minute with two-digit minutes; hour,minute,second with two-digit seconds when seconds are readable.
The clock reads 1,15
